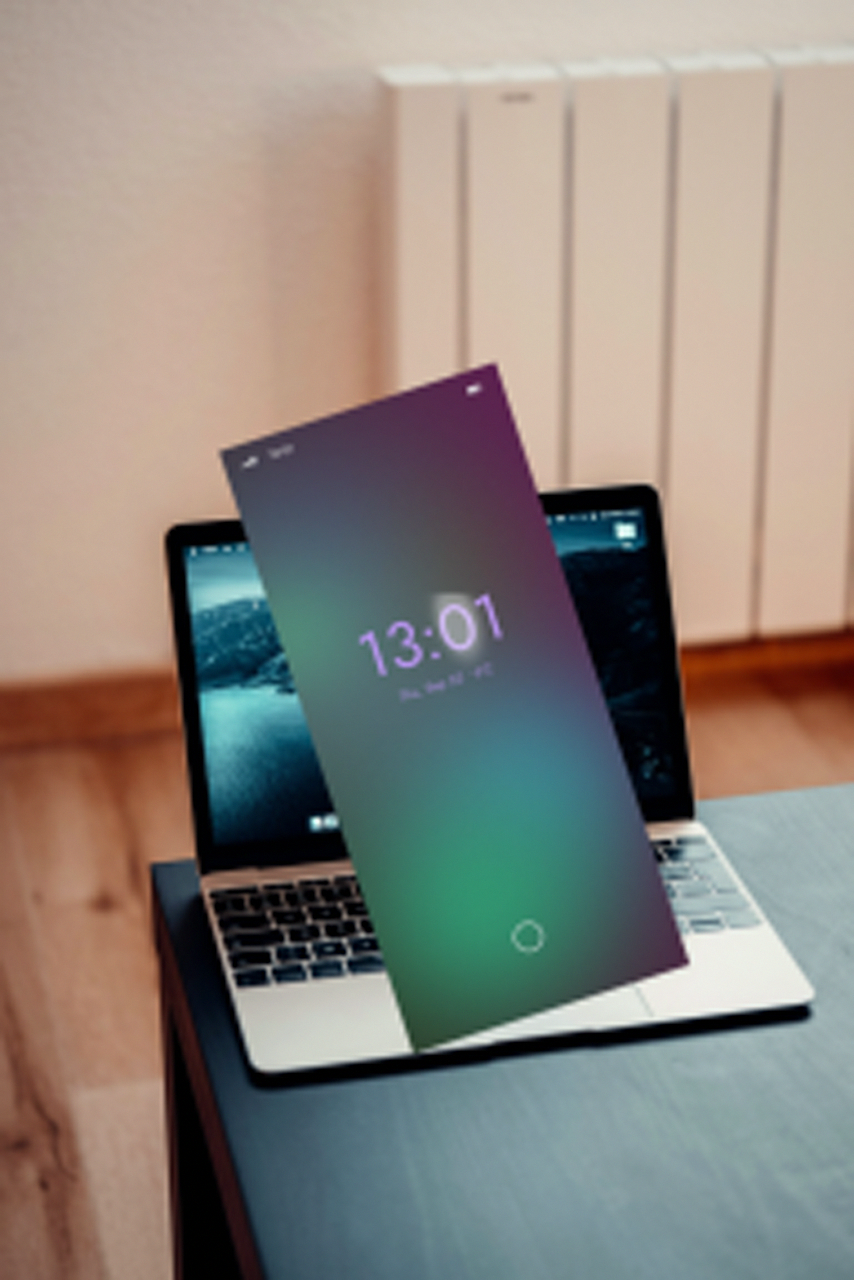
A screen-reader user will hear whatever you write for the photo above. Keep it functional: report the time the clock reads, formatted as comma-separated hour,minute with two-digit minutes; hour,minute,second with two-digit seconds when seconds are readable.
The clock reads 13,01
